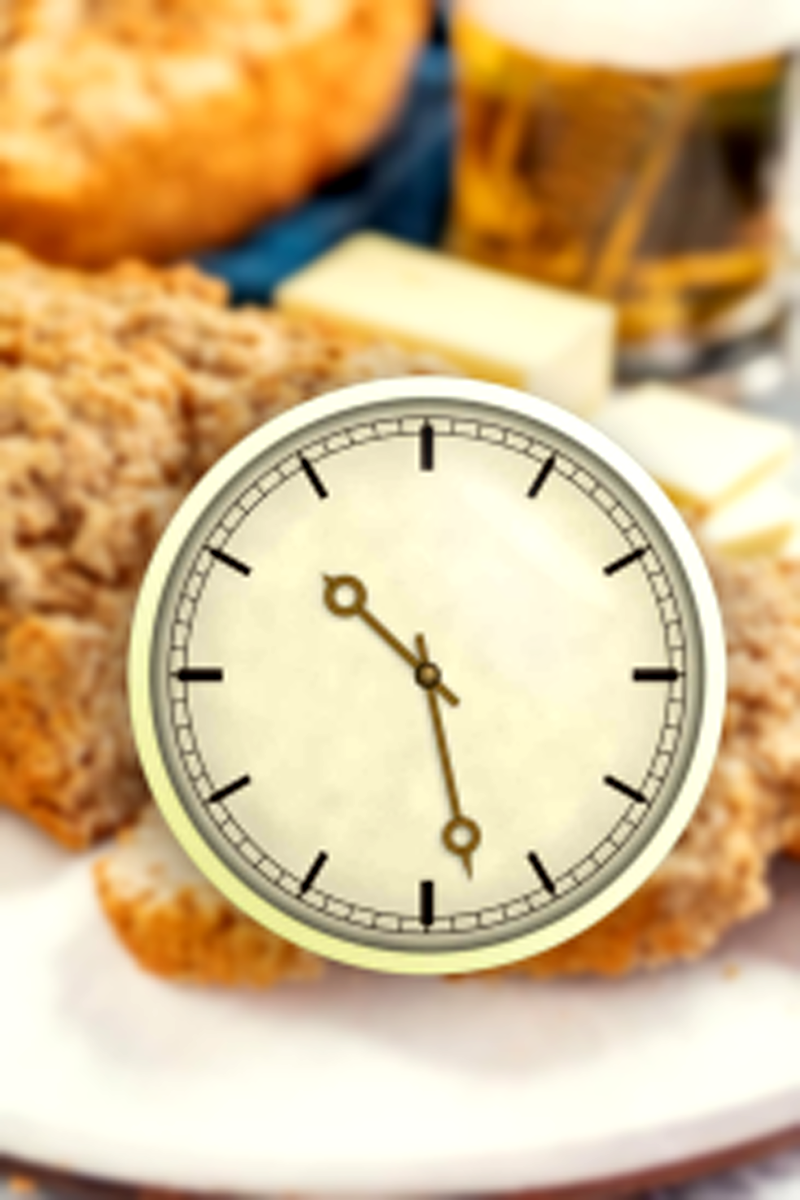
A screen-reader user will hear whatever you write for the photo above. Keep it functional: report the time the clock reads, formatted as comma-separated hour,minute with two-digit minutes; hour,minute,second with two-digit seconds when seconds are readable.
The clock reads 10,28
